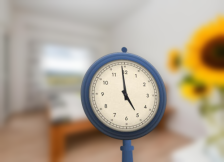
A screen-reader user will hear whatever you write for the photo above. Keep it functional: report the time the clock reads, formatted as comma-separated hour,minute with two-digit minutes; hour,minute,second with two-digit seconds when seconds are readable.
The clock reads 4,59
